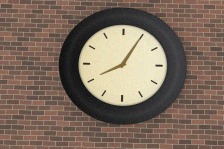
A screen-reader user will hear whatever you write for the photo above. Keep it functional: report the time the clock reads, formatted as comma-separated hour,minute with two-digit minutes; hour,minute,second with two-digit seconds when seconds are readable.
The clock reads 8,05
